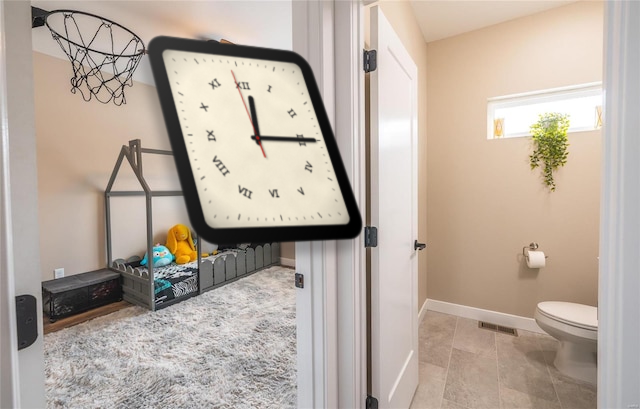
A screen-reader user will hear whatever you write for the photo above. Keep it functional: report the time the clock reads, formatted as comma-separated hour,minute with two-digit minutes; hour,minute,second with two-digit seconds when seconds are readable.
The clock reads 12,14,59
